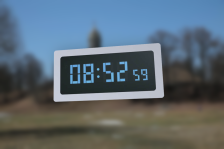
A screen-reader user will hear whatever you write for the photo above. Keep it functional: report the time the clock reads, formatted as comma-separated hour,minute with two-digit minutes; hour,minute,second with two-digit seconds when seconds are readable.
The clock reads 8,52,59
